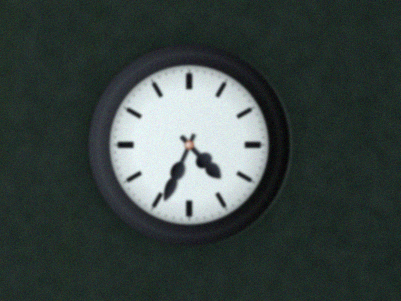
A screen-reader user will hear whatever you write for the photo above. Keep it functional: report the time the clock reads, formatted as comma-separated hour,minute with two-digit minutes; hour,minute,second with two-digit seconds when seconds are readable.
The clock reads 4,34
